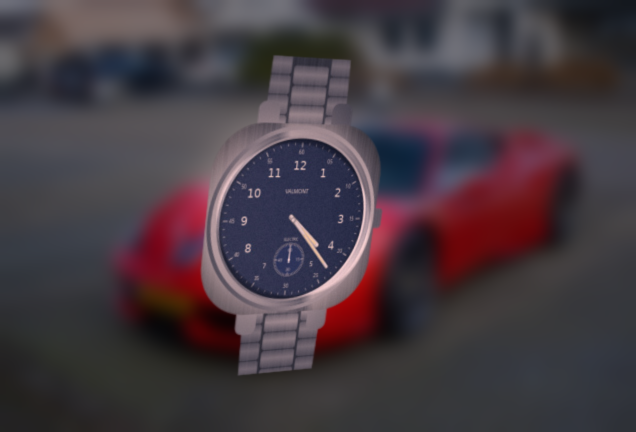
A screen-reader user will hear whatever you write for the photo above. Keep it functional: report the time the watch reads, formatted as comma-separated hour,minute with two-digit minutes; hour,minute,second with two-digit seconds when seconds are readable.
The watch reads 4,23
